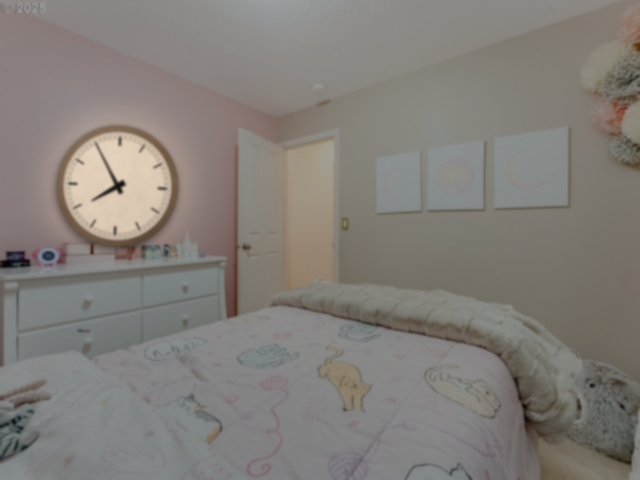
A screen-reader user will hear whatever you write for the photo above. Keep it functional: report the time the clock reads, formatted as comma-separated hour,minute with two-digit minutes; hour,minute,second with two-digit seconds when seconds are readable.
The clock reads 7,55
